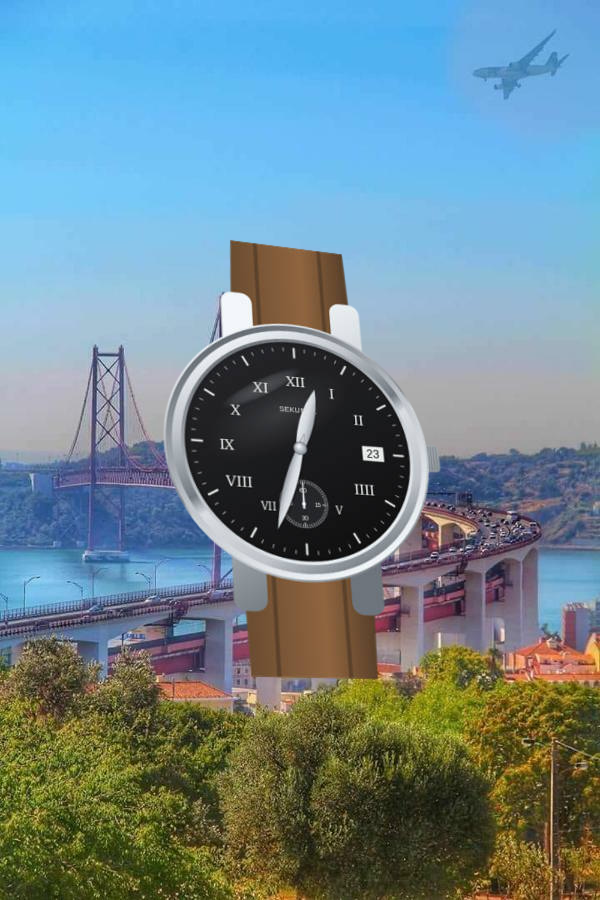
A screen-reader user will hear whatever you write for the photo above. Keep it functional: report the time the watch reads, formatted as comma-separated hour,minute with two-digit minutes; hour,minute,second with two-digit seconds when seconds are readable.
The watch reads 12,33
